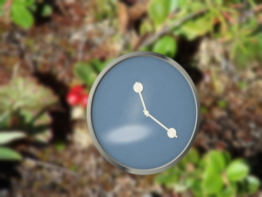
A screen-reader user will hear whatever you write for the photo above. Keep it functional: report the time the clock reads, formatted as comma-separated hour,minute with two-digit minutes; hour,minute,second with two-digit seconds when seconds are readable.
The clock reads 11,21
